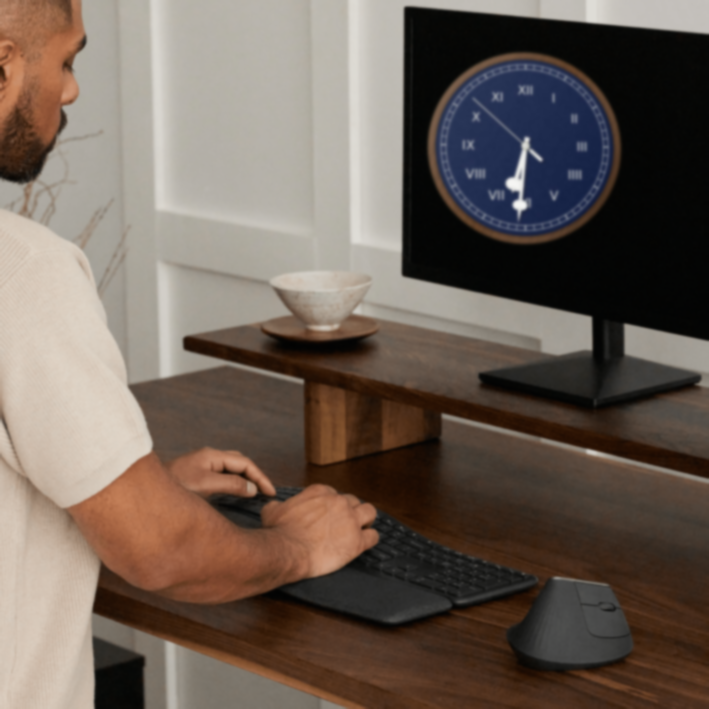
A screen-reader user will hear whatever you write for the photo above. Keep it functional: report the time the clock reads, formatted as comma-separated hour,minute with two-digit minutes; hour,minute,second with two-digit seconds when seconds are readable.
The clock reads 6,30,52
